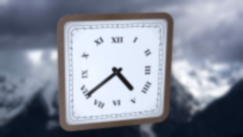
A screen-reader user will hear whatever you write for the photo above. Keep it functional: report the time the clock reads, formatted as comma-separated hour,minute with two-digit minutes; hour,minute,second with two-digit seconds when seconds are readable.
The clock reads 4,39
